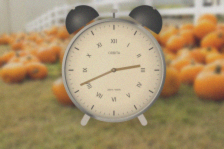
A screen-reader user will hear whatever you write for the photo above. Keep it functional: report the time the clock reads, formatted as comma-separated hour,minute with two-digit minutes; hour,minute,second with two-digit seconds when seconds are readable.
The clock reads 2,41
